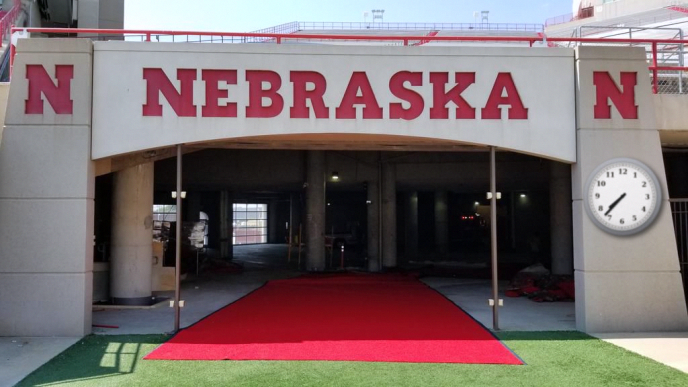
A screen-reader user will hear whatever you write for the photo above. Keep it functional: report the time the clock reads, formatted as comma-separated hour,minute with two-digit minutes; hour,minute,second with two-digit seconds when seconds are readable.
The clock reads 7,37
